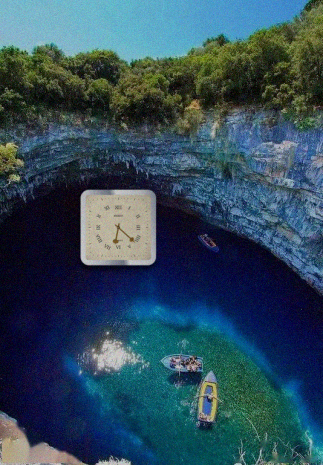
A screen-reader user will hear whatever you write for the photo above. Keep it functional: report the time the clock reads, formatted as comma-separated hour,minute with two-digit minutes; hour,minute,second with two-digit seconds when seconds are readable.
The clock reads 6,22
